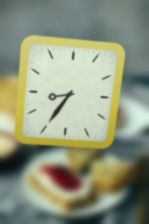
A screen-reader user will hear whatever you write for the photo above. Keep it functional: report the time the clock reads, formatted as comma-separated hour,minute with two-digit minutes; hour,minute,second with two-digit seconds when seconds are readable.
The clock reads 8,35
